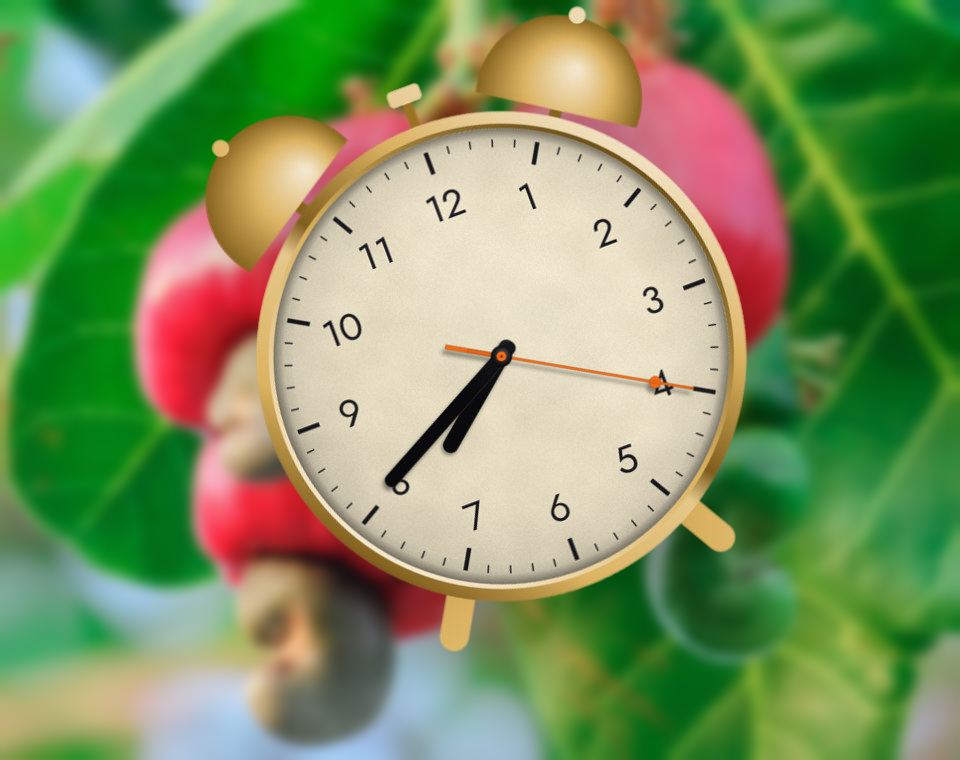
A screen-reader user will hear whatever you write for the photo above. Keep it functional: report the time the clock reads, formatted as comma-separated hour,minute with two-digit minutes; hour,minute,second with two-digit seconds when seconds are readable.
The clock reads 7,40,20
